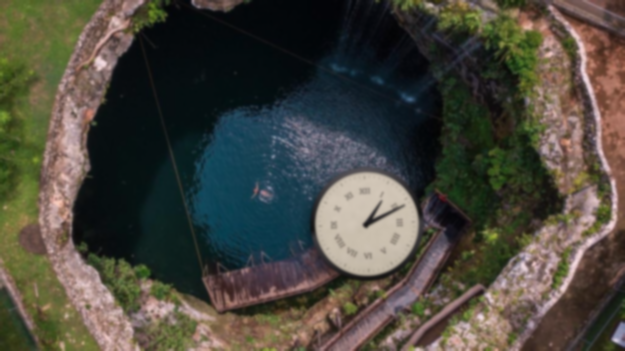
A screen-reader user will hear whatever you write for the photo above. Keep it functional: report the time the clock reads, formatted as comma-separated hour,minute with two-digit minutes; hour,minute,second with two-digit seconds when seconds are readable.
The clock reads 1,11
